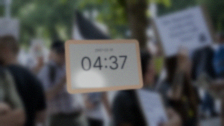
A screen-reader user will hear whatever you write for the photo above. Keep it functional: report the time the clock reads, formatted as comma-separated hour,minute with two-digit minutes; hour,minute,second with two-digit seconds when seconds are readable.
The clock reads 4,37
